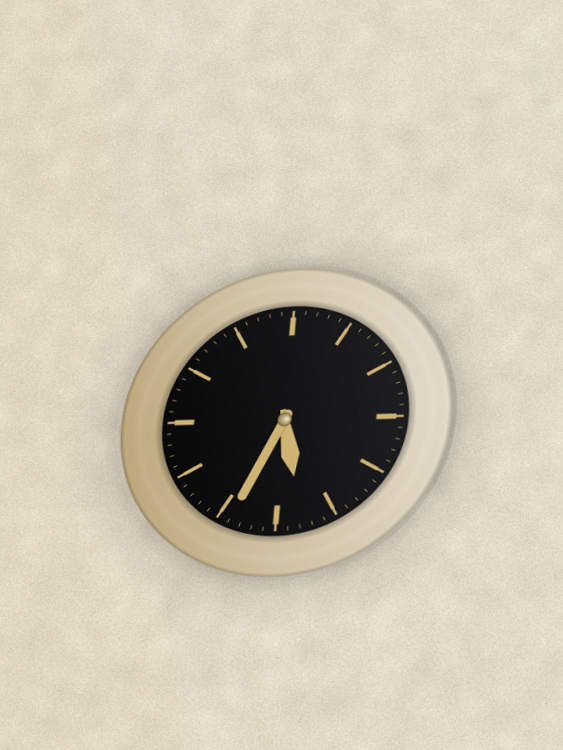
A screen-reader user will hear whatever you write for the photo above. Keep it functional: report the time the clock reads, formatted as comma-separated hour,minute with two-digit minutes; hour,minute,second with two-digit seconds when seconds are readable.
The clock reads 5,34
